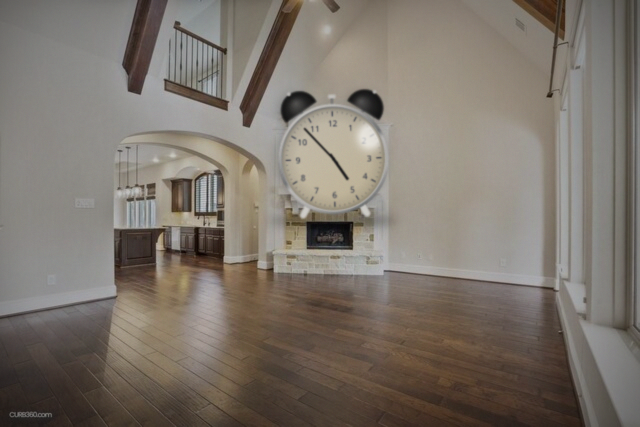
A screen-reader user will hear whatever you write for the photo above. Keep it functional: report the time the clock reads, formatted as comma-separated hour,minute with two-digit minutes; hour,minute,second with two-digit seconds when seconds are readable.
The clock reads 4,53
